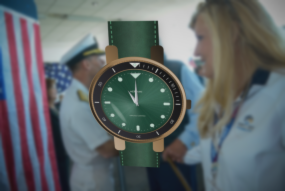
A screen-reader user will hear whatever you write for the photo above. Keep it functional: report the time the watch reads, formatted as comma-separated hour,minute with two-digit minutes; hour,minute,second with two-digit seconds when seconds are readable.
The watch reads 11,00
